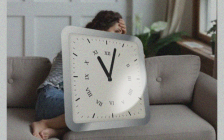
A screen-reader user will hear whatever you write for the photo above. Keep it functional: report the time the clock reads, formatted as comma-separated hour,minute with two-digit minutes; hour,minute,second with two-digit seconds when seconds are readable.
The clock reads 11,03
